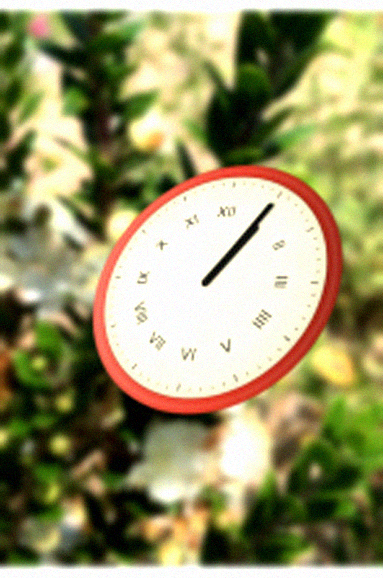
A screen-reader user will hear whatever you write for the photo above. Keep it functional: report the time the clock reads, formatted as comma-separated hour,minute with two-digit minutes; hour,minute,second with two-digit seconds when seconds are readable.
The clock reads 1,05
